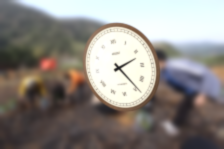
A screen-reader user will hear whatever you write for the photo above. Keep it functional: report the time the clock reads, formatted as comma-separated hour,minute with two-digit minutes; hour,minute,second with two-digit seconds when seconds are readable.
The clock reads 2,24
